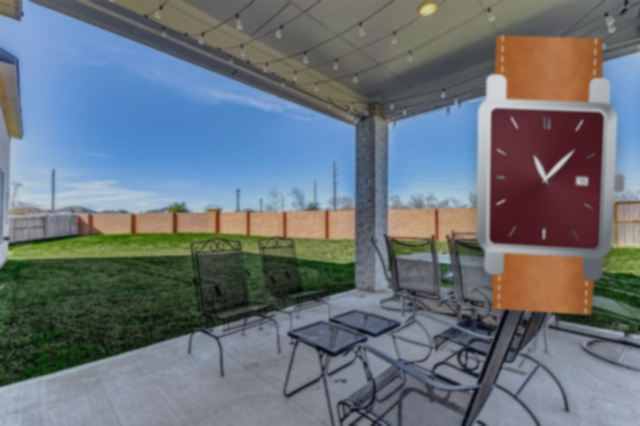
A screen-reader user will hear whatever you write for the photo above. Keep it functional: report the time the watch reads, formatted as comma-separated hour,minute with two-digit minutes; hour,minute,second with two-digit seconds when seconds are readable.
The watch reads 11,07
